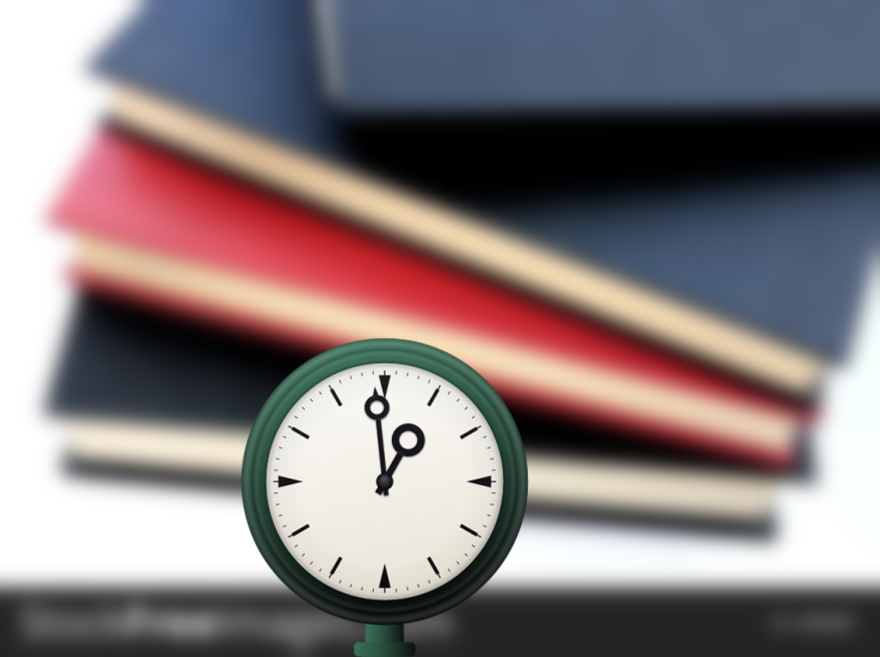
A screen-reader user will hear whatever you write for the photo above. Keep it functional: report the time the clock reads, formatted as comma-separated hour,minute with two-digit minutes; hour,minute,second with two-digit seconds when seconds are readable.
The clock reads 12,59
